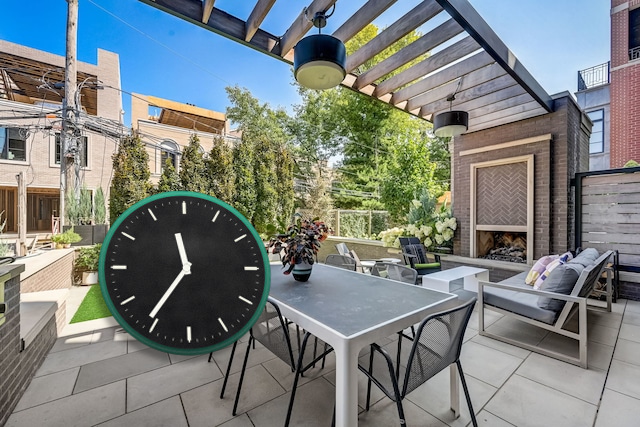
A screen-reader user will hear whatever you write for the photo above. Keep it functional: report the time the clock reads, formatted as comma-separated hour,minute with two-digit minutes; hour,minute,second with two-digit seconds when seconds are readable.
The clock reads 11,36
